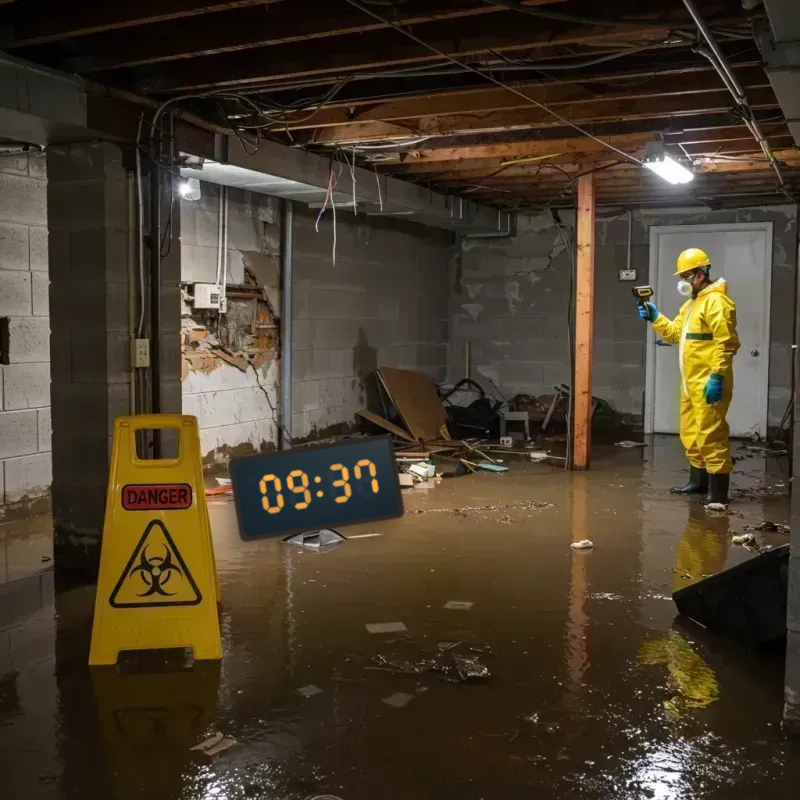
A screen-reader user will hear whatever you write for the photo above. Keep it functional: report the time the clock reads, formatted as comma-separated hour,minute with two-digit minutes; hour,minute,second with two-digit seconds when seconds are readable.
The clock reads 9,37
